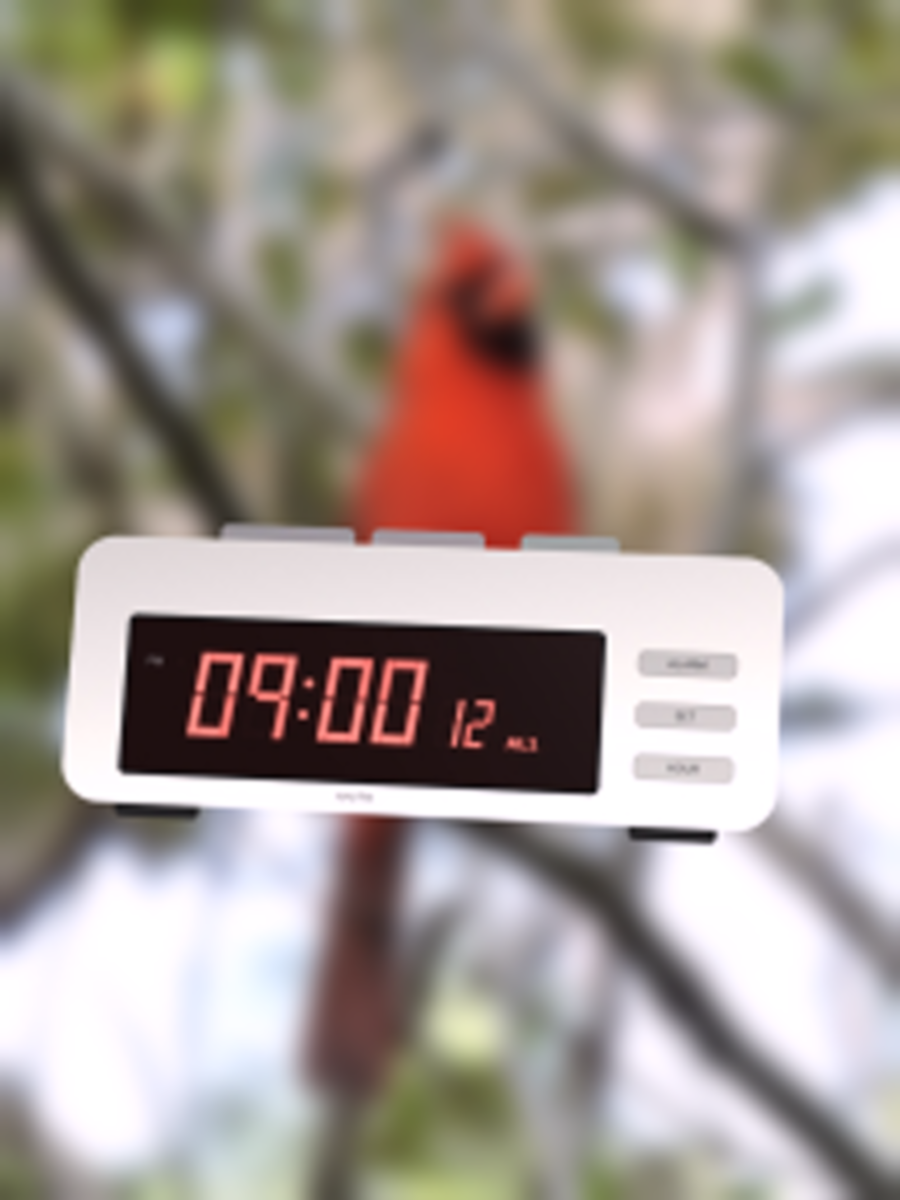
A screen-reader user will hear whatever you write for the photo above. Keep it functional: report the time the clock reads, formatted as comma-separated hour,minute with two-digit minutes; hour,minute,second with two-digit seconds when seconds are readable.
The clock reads 9,00,12
